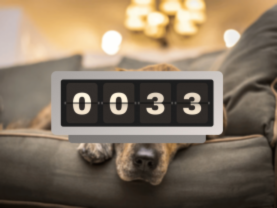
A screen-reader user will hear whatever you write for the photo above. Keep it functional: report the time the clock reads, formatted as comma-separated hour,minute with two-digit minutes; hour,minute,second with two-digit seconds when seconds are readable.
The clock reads 0,33
